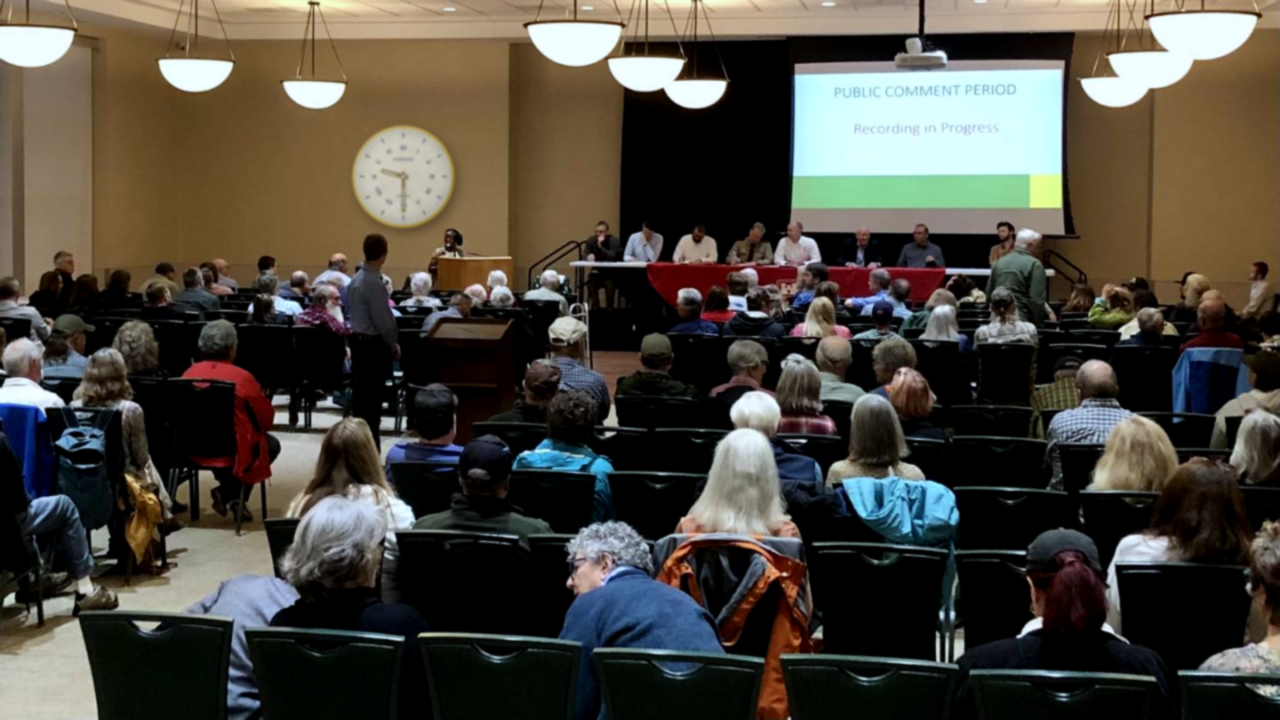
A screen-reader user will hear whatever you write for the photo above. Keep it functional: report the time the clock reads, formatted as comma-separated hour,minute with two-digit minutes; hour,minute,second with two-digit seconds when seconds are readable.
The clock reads 9,30
